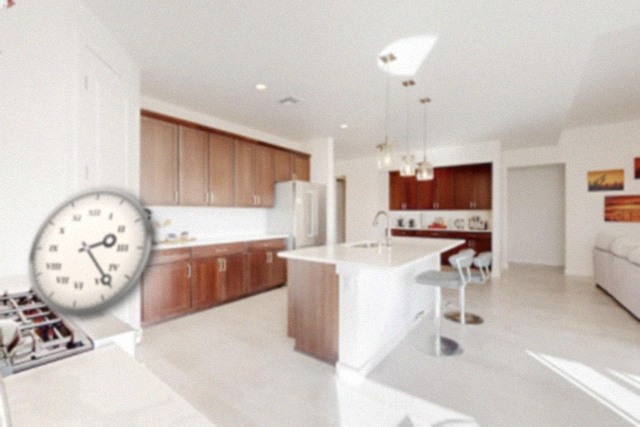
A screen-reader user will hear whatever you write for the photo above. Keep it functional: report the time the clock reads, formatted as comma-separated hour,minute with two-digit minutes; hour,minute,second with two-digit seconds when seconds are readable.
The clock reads 2,23
